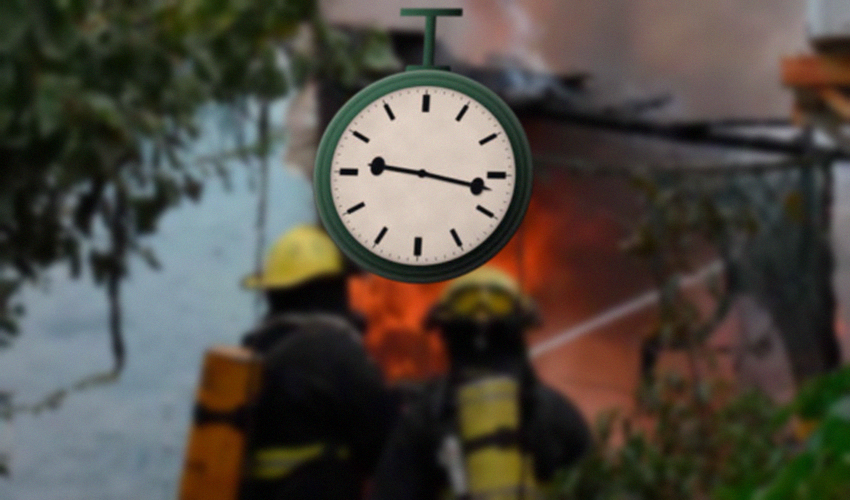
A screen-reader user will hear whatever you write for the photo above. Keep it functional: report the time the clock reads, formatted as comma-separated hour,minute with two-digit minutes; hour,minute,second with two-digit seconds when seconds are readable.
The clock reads 9,17
